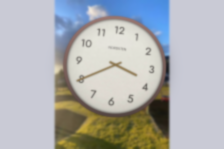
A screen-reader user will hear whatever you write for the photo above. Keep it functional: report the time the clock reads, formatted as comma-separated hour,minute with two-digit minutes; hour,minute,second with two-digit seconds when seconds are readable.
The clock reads 3,40
